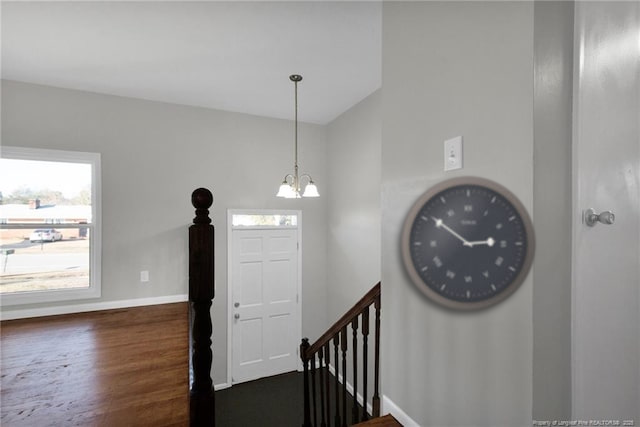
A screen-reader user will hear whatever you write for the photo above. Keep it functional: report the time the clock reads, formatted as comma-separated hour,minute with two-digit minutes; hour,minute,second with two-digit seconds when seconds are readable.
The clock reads 2,51
